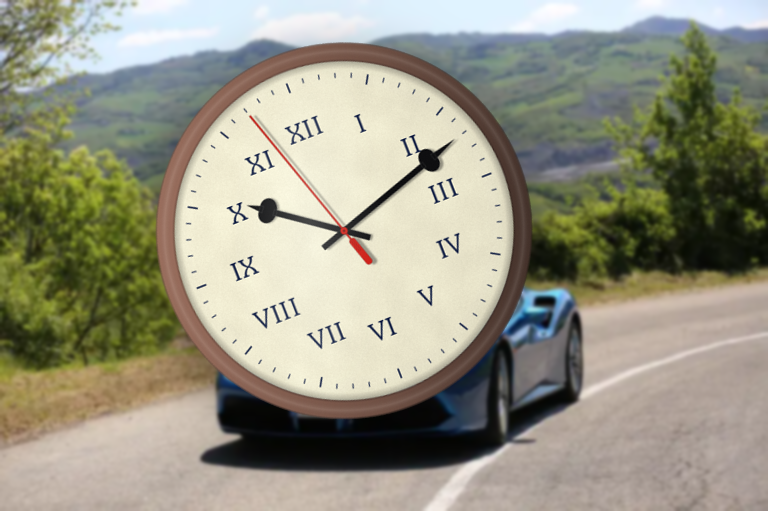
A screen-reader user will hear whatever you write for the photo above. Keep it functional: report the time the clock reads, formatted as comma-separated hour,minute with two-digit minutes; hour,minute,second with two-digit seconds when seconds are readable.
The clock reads 10,11,57
